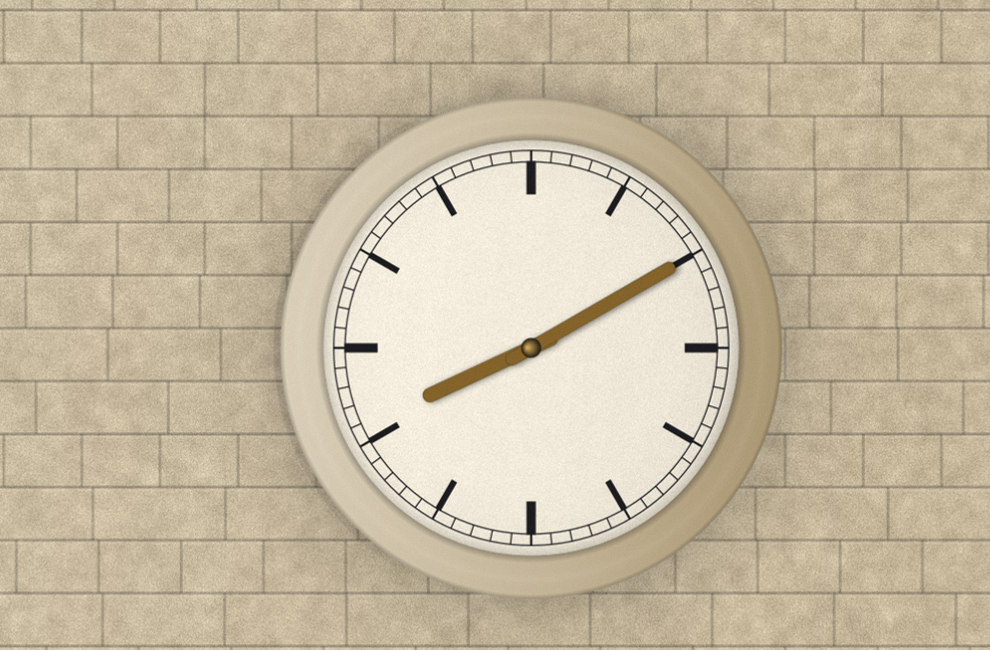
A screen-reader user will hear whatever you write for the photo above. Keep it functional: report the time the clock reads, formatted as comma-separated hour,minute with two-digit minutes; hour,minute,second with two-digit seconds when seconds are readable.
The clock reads 8,10
